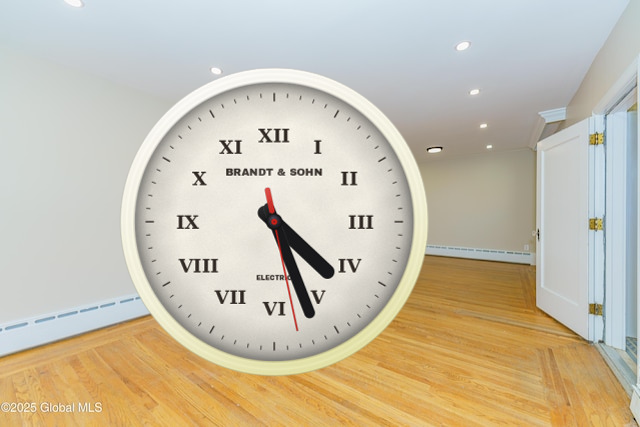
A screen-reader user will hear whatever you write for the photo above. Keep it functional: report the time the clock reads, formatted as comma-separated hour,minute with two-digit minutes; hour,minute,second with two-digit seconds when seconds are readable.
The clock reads 4,26,28
